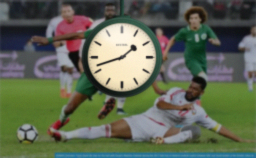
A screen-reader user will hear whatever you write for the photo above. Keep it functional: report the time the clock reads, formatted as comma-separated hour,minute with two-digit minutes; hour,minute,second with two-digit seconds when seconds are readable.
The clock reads 1,42
